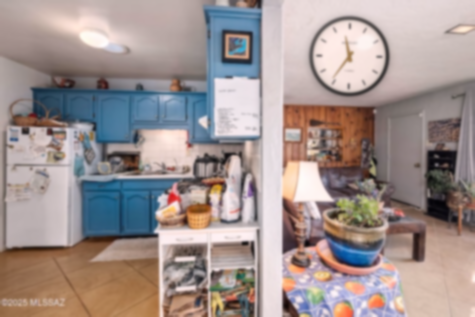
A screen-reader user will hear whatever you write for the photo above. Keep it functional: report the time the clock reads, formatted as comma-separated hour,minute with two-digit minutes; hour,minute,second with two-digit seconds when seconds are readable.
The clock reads 11,36
